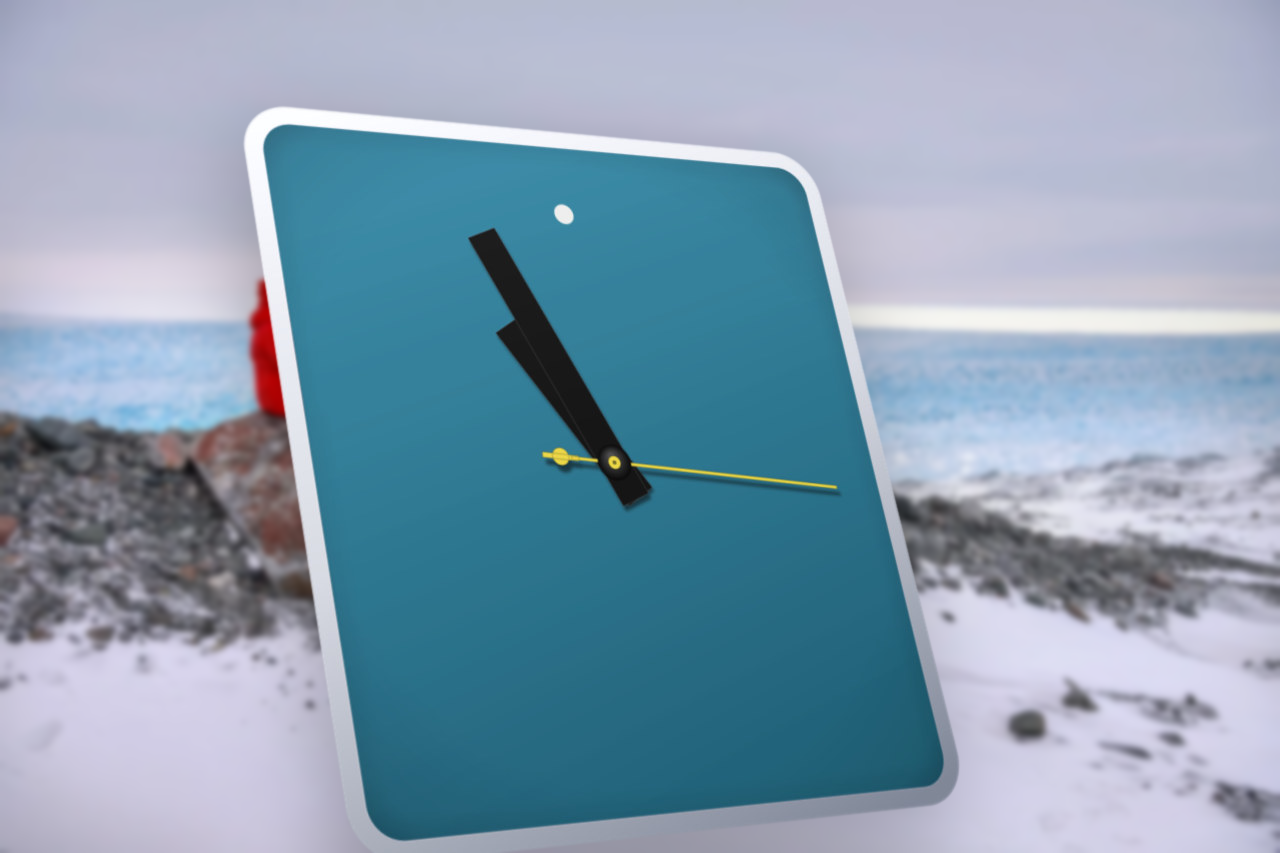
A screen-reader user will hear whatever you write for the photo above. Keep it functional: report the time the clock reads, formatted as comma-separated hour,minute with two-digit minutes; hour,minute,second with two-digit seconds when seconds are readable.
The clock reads 10,56,16
